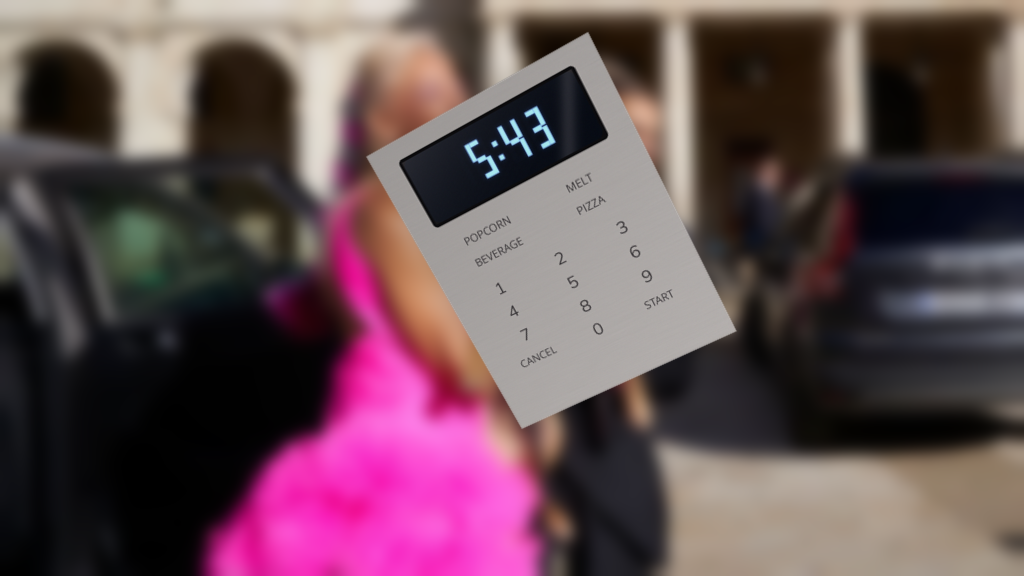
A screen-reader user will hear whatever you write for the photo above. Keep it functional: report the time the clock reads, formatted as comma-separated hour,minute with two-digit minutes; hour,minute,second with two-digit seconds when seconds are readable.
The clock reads 5,43
